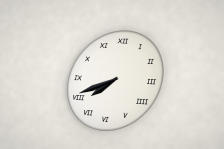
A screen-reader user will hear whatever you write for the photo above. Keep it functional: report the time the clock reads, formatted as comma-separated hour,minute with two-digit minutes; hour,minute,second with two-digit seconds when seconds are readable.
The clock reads 7,41
